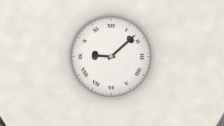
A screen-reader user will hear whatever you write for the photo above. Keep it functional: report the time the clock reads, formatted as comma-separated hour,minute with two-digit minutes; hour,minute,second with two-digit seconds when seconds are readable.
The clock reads 9,08
